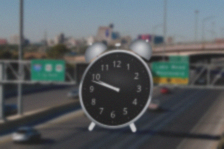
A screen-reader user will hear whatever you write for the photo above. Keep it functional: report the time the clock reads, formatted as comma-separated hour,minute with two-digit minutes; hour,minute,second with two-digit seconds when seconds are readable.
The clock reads 9,48
